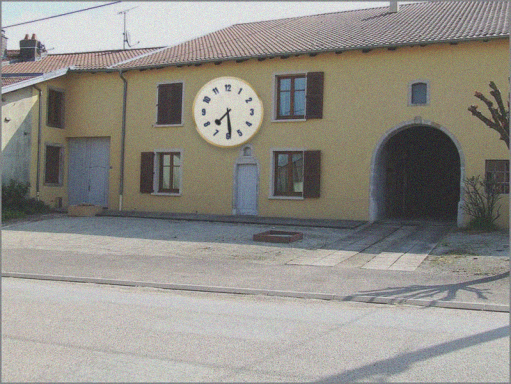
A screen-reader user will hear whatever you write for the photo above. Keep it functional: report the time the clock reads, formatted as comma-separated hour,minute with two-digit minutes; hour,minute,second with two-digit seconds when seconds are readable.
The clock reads 7,29
